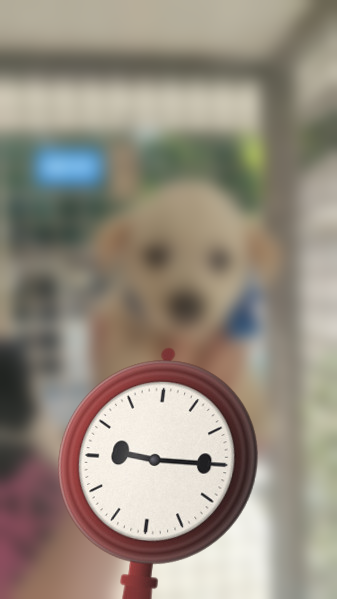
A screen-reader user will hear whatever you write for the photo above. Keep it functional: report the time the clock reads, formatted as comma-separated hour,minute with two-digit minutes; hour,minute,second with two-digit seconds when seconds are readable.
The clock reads 9,15
